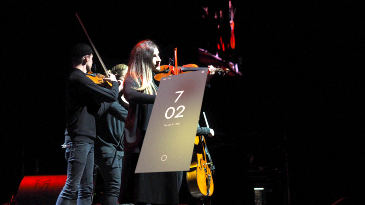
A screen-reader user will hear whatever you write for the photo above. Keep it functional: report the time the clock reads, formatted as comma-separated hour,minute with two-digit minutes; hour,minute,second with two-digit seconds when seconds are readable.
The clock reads 7,02
